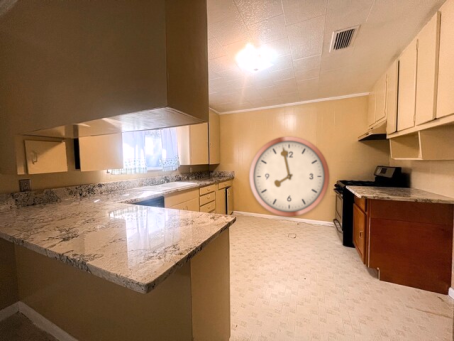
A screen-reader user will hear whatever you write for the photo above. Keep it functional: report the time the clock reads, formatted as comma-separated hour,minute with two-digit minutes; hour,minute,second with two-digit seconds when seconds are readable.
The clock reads 7,58
